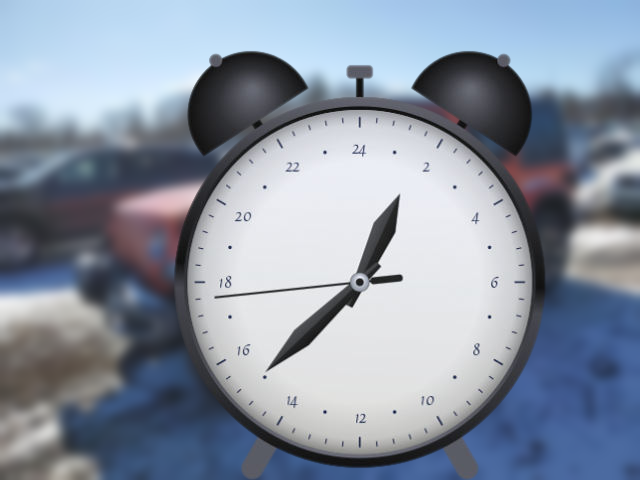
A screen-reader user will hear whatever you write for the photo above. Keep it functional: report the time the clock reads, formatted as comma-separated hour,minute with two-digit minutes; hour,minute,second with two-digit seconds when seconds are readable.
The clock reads 1,37,44
